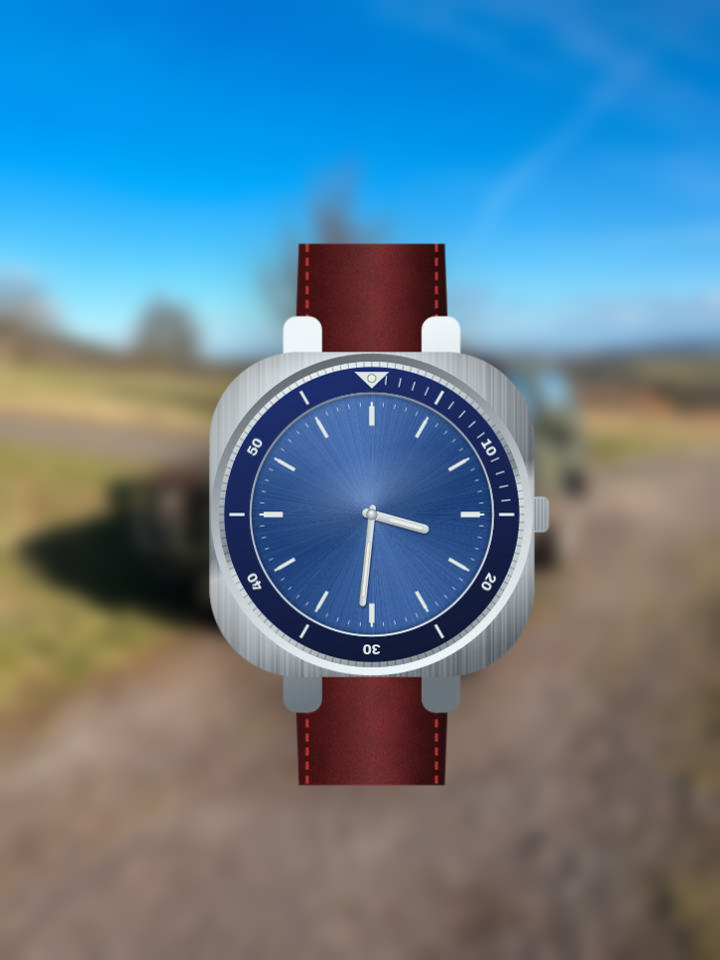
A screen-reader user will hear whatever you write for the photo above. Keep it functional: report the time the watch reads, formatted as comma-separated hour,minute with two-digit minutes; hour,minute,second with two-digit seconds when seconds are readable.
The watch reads 3,31
